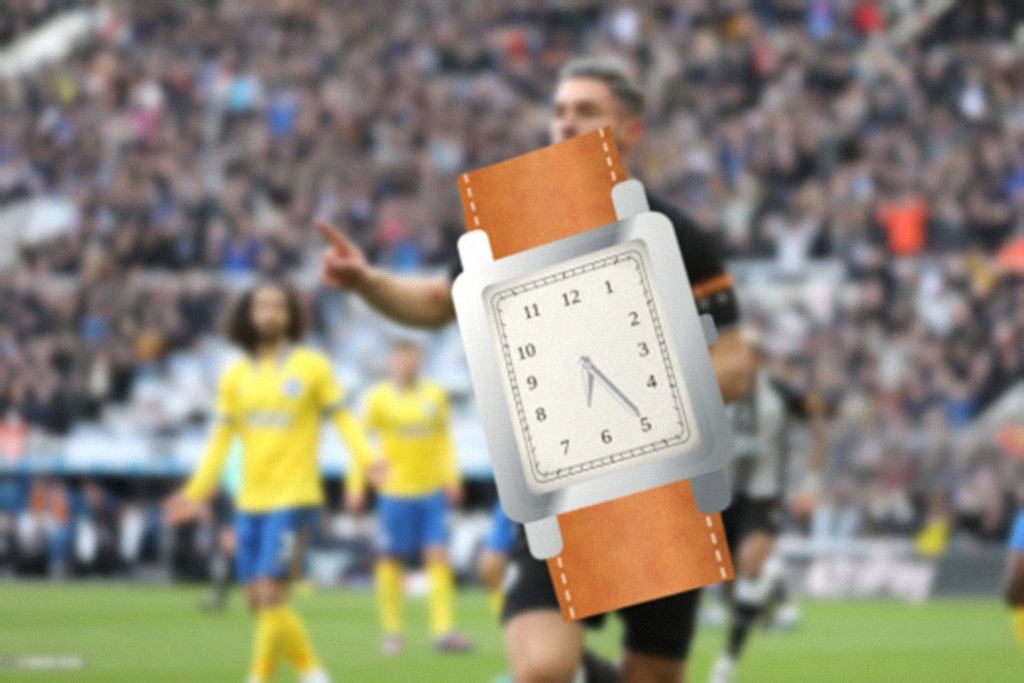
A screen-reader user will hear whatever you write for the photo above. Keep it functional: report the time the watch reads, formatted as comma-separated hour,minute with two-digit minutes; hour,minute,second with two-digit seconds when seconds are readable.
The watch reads 6,25
